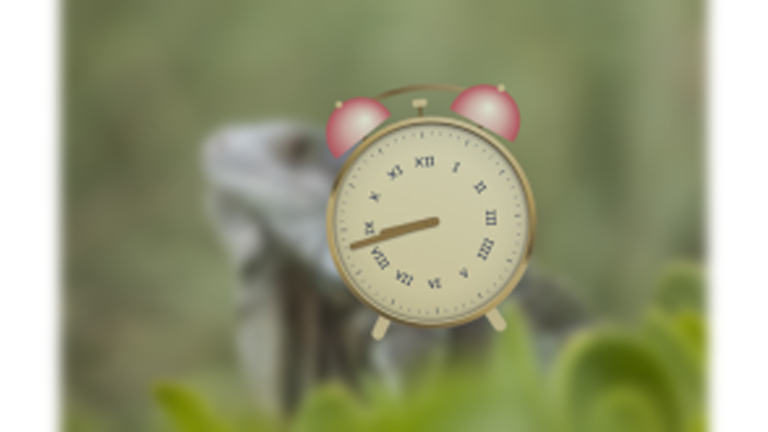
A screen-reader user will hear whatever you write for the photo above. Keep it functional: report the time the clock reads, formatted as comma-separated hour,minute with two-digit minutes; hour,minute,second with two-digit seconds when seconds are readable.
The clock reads 8,43
